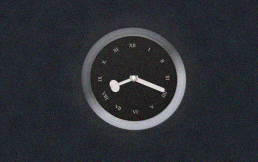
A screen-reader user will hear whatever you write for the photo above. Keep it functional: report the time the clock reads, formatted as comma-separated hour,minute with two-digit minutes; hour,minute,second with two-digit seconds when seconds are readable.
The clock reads 8,19
